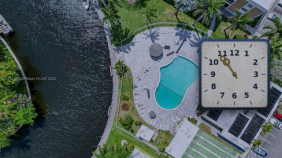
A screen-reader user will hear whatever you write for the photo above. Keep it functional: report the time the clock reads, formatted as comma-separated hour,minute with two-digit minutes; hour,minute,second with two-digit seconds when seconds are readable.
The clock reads 10,54
